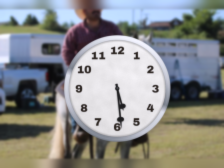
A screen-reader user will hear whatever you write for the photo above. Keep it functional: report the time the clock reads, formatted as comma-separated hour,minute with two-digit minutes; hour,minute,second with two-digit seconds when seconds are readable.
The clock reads 5,29
